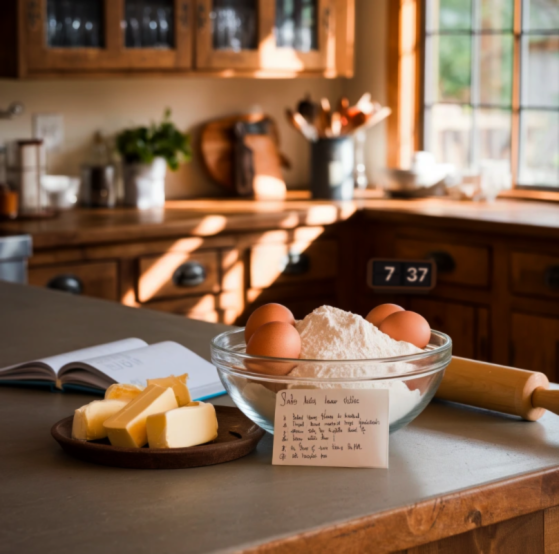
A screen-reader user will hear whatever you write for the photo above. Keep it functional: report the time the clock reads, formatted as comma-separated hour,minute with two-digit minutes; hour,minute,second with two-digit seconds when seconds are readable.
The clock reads 7,37
